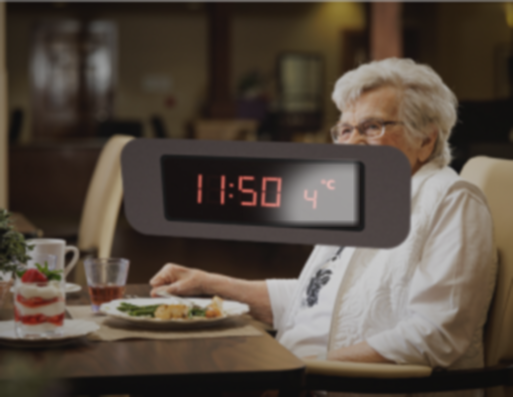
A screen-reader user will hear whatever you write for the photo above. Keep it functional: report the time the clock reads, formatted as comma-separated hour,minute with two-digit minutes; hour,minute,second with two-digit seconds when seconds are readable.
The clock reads 11,50
